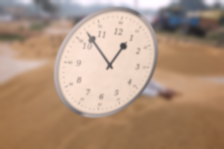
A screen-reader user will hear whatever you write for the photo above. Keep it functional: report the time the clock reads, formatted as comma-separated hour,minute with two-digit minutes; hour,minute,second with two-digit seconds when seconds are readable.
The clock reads 12,52
